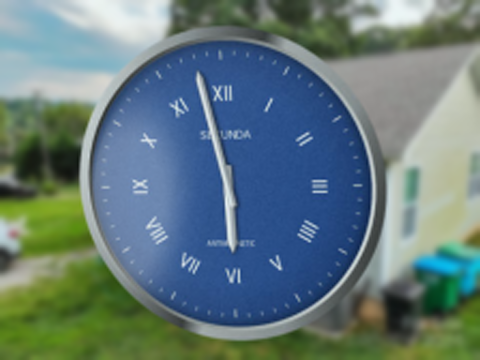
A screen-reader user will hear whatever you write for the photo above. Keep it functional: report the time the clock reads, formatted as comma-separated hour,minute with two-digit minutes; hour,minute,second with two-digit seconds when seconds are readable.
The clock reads 5,58
